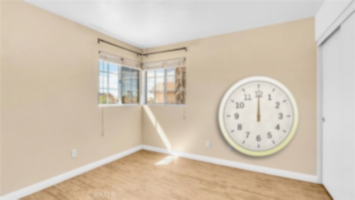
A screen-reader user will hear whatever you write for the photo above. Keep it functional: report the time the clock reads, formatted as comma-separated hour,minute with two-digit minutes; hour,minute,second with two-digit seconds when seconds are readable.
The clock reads 12,00
